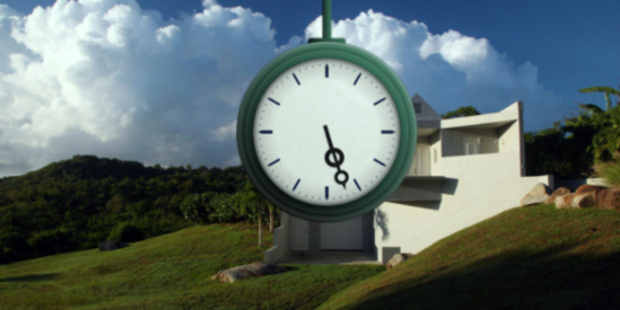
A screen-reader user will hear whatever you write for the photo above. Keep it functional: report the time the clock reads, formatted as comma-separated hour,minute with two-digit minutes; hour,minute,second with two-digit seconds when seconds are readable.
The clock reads 5,27
